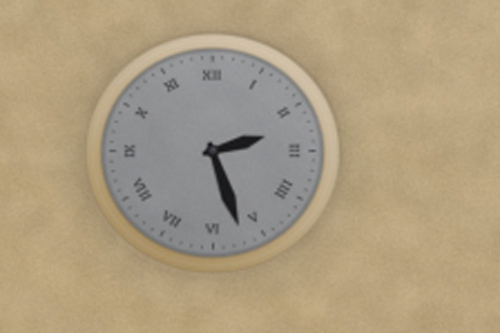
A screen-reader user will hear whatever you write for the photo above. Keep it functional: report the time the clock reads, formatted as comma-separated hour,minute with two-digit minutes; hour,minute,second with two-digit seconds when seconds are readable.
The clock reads 2,27
